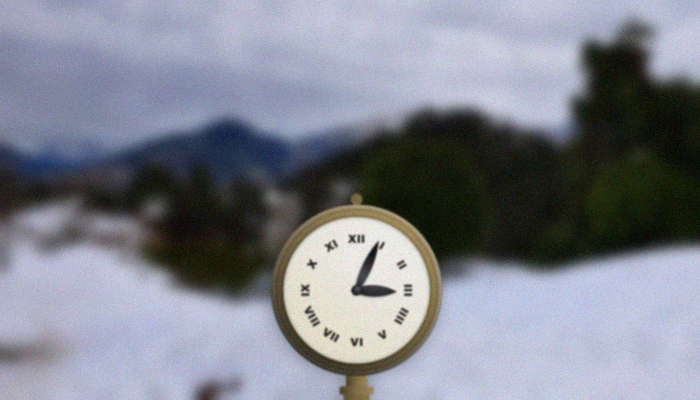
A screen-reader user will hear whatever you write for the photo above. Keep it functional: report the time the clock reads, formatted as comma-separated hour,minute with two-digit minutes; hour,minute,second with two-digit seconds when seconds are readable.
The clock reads 3,04
